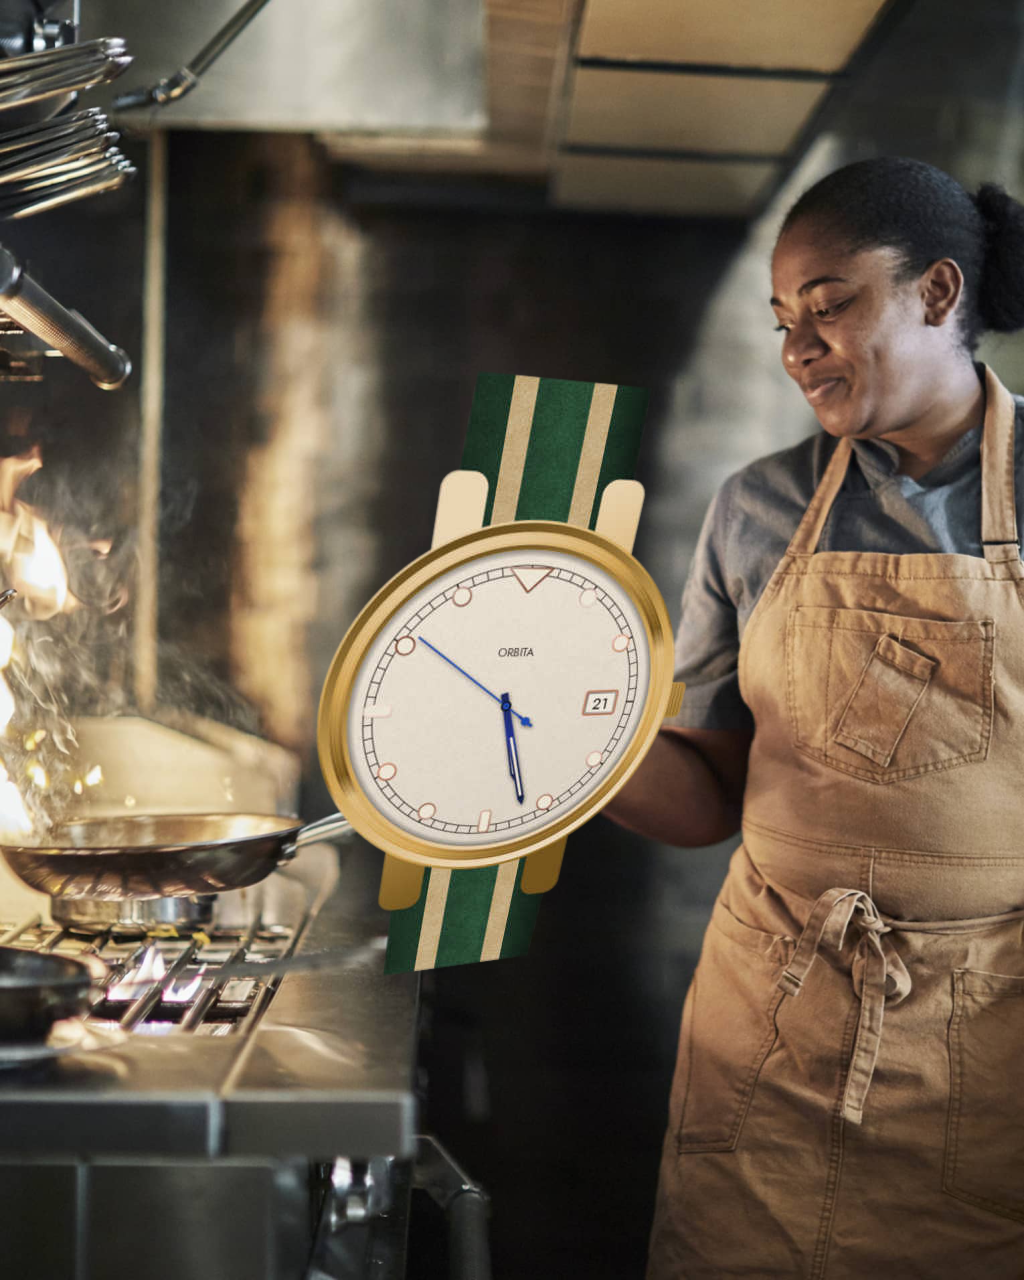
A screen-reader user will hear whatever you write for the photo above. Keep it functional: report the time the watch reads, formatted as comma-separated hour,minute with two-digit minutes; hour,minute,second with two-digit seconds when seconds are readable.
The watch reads 5,26,51
